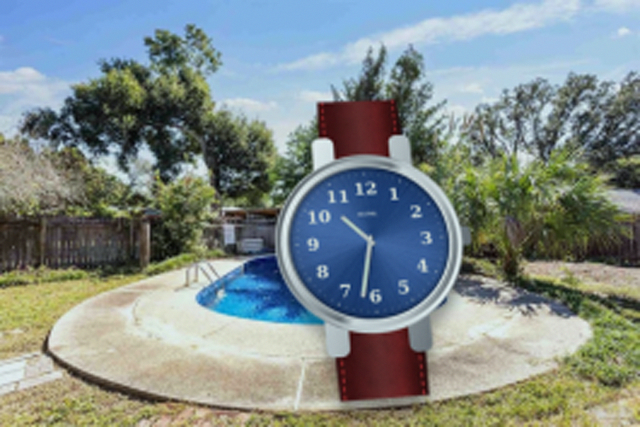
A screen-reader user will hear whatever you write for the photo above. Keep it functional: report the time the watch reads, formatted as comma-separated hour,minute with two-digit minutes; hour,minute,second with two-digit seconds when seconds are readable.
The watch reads 10,32
